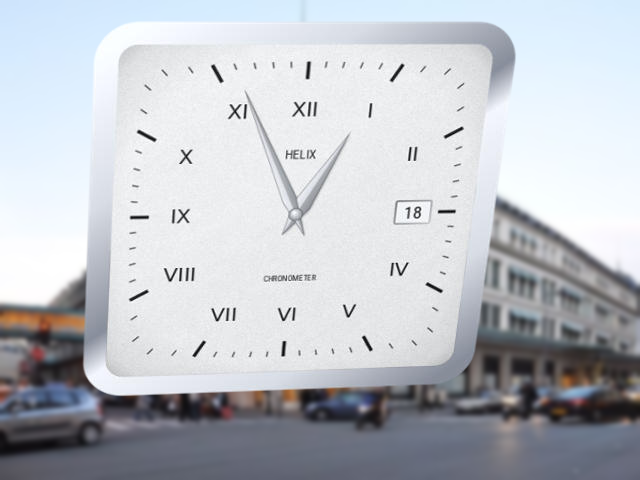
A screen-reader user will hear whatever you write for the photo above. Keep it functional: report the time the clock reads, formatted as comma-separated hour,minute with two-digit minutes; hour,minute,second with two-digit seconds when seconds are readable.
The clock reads 12,56
